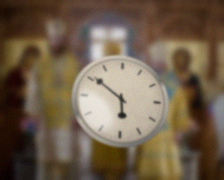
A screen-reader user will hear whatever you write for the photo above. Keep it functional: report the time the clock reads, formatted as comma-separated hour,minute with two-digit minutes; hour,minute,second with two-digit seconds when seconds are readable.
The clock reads 5,51
